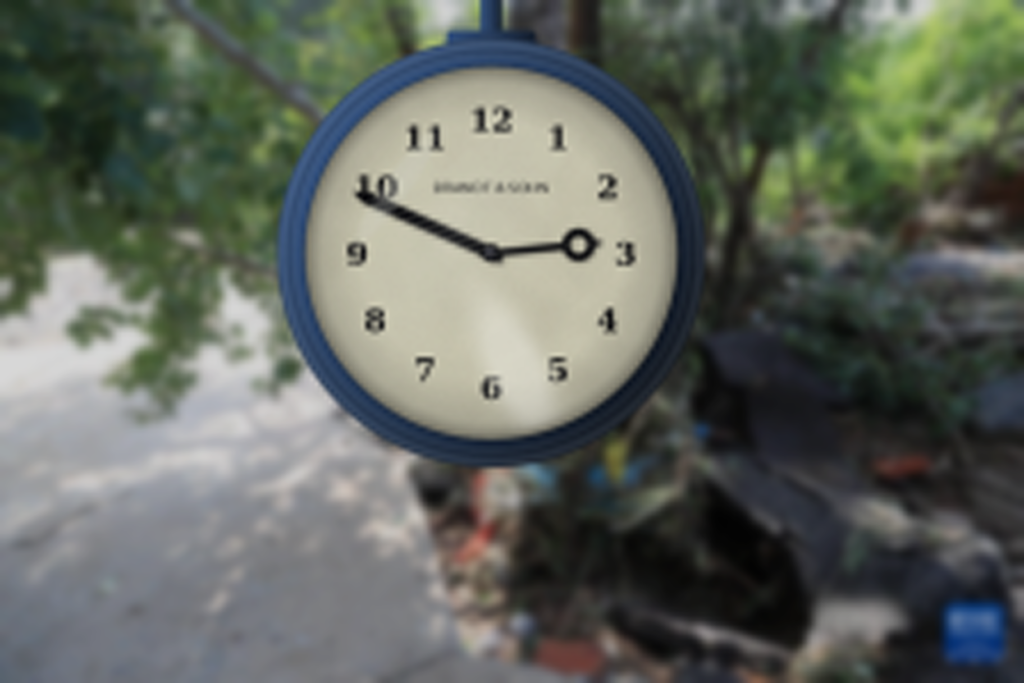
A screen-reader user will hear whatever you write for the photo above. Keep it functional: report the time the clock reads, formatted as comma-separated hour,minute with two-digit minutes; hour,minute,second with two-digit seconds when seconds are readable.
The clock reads 2,49
